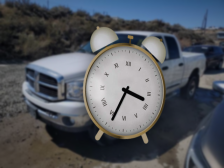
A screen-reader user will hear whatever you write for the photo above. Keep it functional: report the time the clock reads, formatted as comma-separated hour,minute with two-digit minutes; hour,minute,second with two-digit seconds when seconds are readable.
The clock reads 3,34
